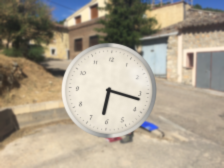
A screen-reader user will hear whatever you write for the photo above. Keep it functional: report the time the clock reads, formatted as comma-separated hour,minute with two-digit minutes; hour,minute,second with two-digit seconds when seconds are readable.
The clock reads 6,17
